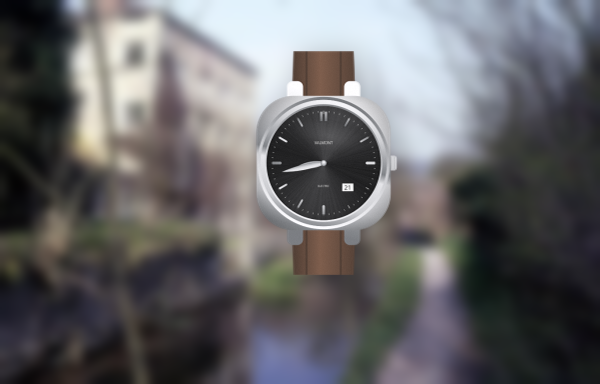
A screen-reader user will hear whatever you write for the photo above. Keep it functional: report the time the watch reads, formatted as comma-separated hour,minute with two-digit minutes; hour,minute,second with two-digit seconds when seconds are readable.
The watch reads 8,43
